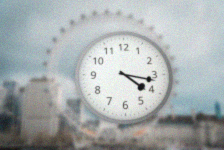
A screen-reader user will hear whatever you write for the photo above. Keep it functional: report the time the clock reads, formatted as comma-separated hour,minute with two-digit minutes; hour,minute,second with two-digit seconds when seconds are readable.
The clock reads 4,17
